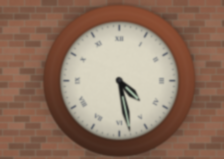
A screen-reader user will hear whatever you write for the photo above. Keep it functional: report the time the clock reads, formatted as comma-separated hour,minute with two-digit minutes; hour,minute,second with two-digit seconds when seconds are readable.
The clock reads 4,28
